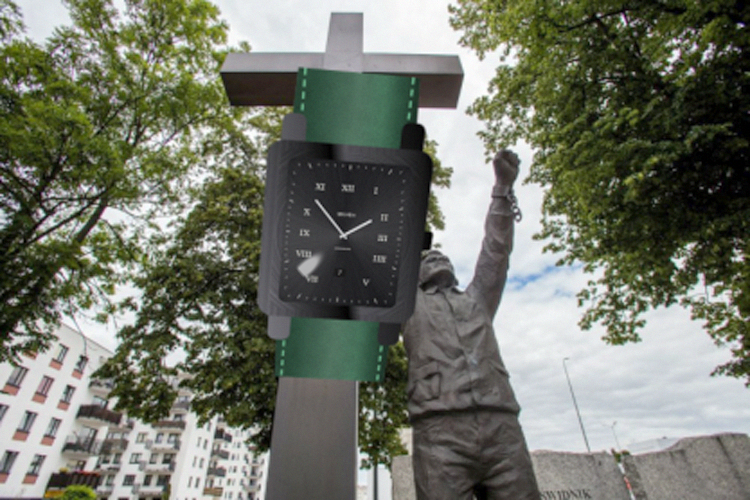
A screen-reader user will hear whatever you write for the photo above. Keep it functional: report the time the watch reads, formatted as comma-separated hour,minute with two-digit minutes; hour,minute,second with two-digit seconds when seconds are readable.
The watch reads 1,53
